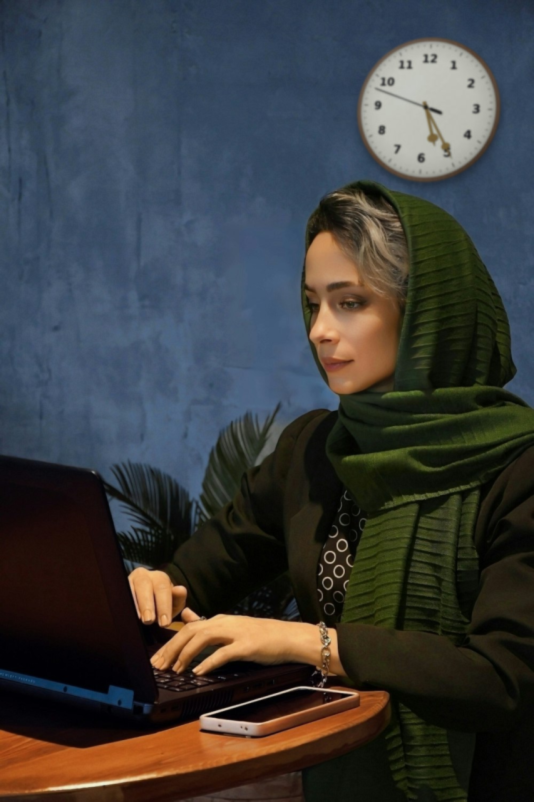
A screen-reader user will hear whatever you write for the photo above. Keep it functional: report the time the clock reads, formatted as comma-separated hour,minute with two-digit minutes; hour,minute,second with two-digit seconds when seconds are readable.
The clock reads 5,24,48
